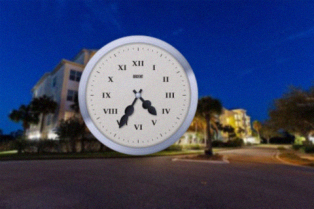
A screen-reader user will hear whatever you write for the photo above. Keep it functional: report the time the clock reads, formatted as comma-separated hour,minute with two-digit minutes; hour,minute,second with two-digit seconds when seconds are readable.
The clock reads 4,35
